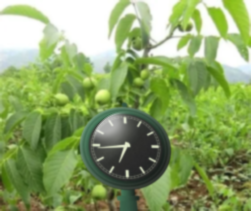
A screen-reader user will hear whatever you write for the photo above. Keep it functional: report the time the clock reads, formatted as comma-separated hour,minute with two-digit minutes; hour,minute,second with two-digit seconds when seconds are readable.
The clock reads 6,44
